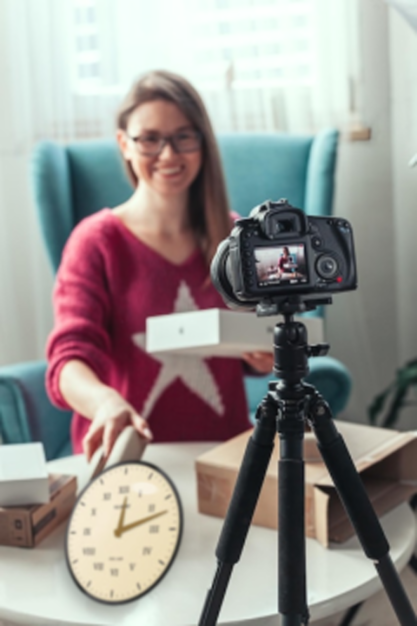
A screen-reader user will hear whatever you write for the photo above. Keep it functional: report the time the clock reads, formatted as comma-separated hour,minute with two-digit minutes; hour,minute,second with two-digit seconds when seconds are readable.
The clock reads 12,12
